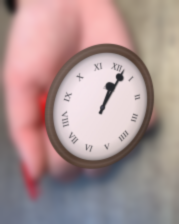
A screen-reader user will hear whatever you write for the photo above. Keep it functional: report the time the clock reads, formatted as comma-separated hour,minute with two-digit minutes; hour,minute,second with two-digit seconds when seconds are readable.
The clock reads 12,02
